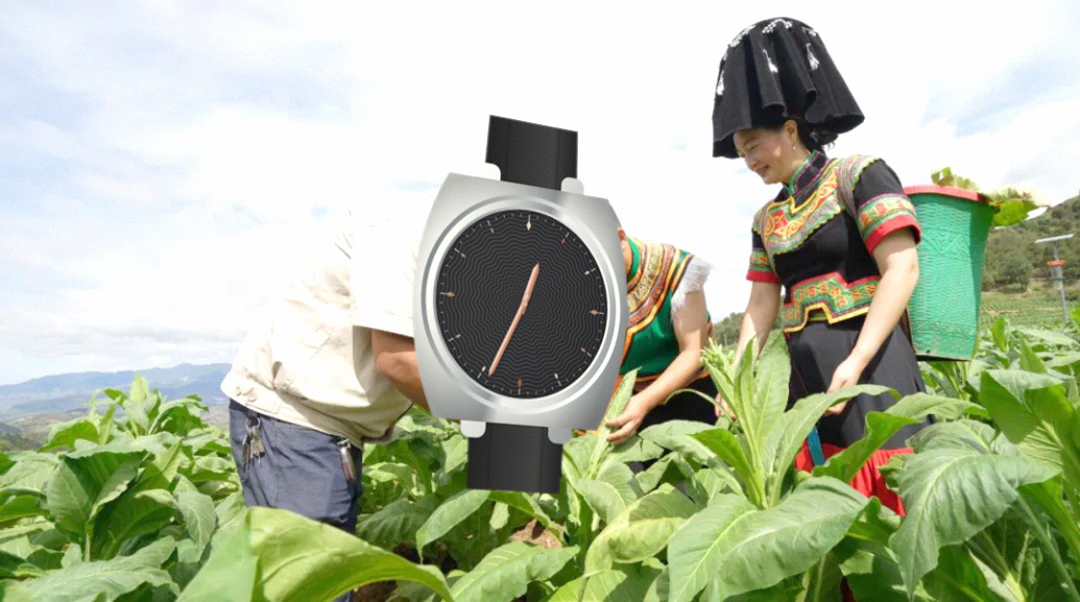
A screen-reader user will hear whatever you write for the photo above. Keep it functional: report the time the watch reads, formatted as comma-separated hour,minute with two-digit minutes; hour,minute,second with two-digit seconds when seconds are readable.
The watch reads 12,34
